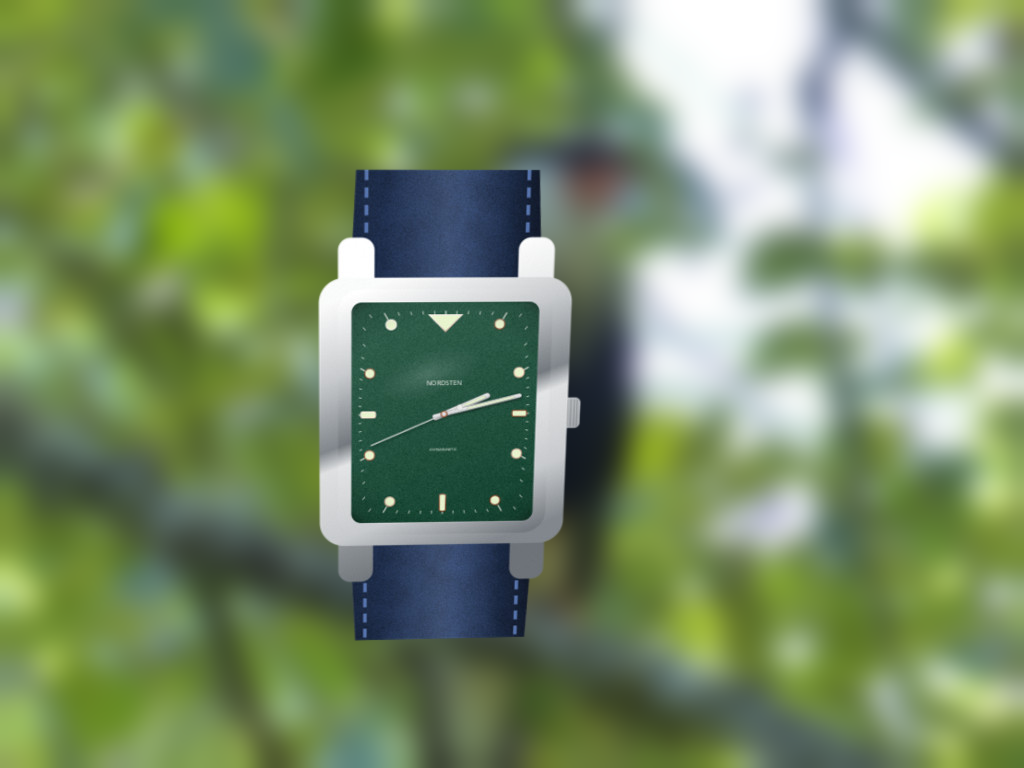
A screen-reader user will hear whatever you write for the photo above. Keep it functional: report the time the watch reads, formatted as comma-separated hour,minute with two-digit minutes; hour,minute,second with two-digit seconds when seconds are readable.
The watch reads 2,12,41
